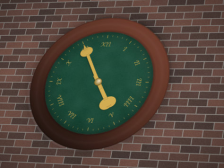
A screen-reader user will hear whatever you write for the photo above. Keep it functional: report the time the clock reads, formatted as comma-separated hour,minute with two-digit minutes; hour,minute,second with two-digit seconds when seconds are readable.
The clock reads 4,55
